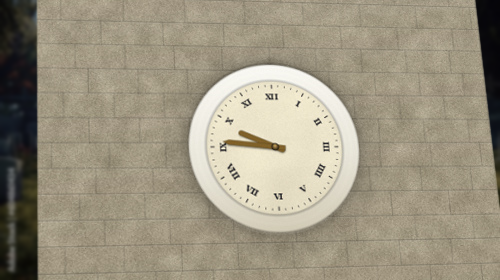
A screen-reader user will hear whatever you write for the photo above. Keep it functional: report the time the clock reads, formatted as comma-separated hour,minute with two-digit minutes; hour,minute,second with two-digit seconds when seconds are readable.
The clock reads 9,46
